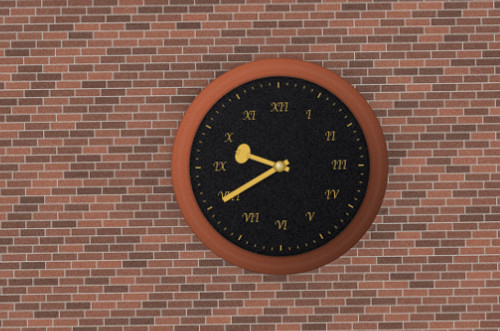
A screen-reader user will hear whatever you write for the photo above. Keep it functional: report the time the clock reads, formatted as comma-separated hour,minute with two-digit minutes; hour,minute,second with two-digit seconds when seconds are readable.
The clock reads 9,40
